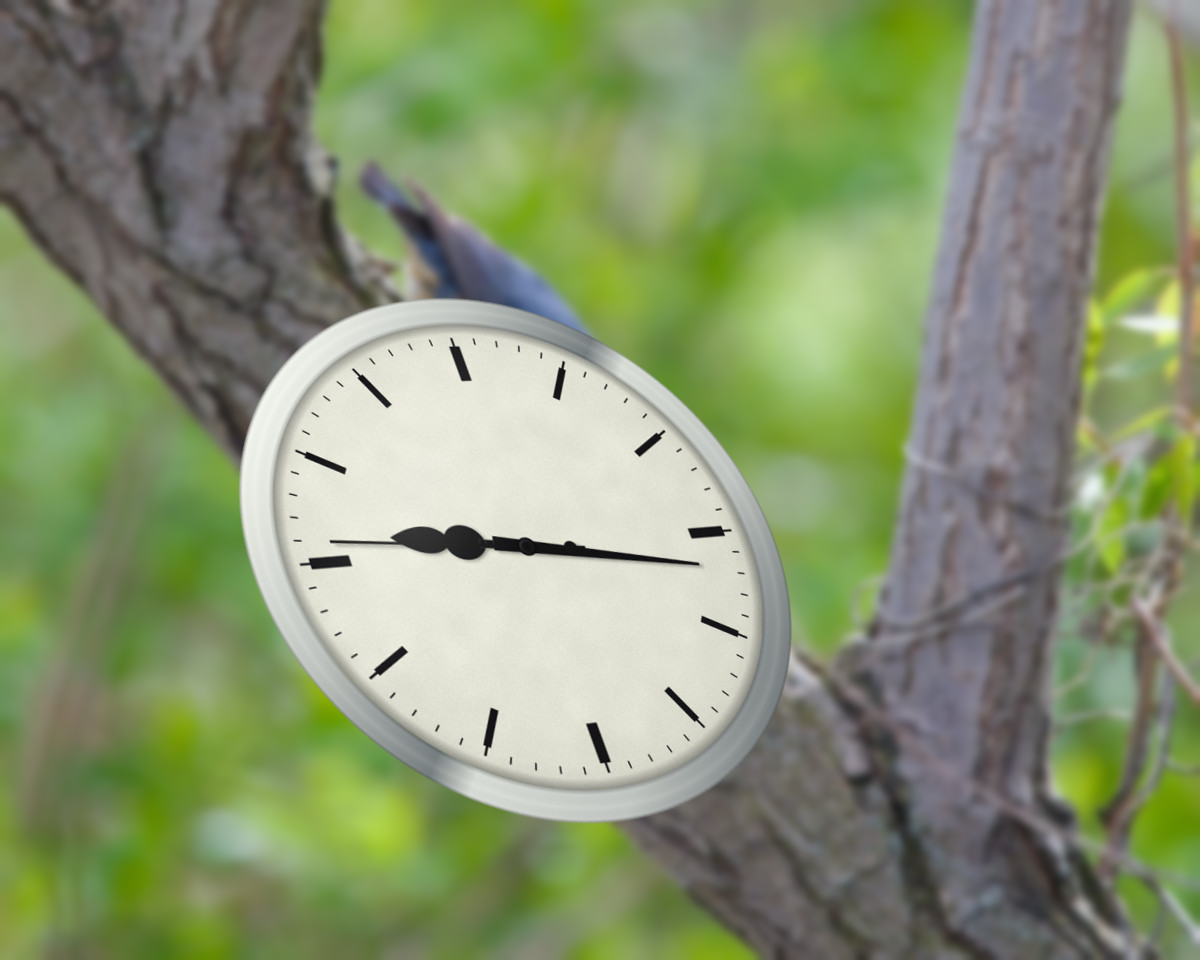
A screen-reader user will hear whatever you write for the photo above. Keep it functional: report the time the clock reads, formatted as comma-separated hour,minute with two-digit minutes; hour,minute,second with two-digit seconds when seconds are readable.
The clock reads 9,16,46
